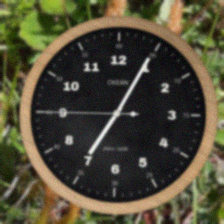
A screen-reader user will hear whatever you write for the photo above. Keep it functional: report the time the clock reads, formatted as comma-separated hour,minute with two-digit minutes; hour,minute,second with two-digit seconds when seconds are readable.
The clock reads 7,04,45
